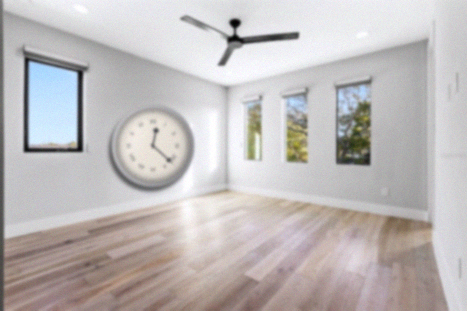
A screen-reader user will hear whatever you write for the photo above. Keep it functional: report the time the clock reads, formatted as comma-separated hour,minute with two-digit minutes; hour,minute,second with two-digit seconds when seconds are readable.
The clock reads 12,22
